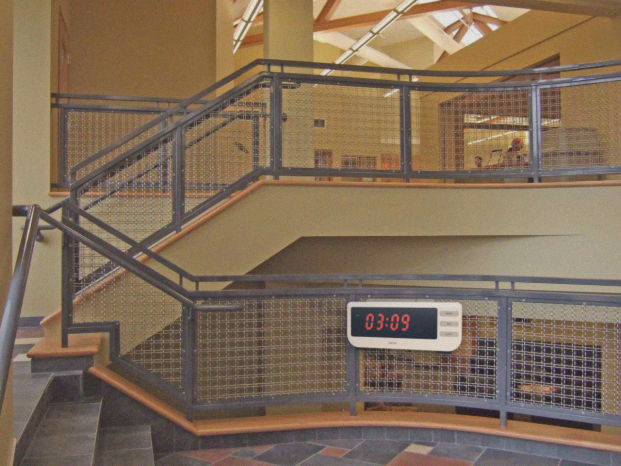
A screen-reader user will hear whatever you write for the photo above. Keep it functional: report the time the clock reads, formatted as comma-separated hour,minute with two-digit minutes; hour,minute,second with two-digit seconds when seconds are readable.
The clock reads 3,09
